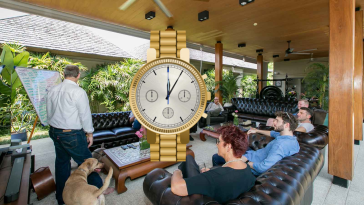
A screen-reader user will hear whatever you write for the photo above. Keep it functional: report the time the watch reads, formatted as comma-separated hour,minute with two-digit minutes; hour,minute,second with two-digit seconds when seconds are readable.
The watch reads 12,05
